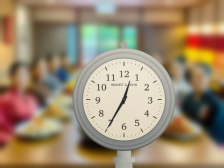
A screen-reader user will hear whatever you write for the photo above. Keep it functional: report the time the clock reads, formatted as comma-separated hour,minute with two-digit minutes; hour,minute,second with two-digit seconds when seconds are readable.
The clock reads 12,35
